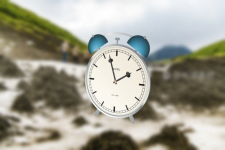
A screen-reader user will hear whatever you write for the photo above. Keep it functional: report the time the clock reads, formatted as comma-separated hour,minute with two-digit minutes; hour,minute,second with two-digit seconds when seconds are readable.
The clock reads 1,57
